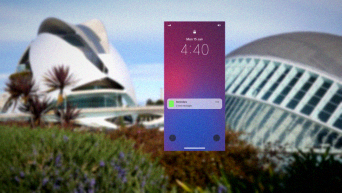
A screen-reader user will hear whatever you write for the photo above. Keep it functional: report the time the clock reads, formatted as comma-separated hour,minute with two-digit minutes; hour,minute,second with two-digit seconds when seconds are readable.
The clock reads 4,40
